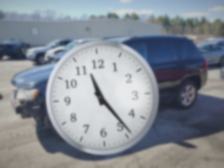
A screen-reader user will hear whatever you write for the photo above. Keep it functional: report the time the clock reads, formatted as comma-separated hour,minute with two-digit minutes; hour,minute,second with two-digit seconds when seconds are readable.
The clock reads 11,24
